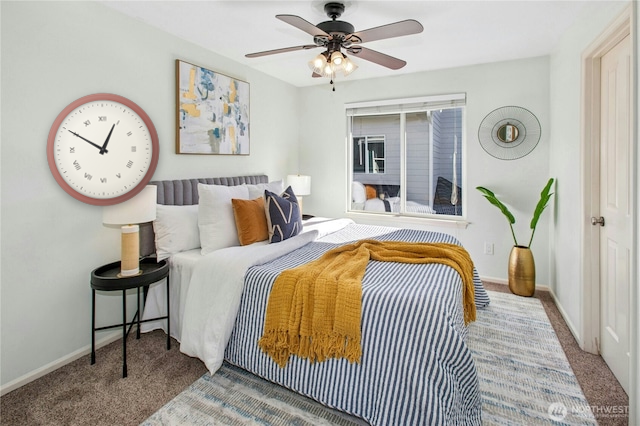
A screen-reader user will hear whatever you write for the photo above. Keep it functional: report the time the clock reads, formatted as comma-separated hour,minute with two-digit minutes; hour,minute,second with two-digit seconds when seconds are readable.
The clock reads 12,50
